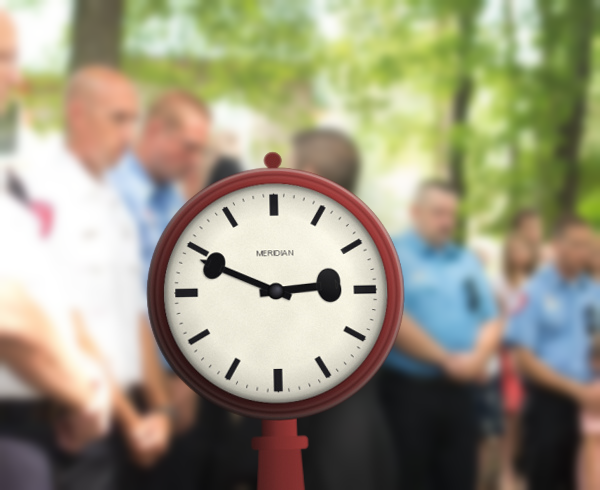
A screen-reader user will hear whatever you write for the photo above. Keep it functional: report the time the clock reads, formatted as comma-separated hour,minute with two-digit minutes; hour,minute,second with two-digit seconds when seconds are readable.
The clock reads 2,49
